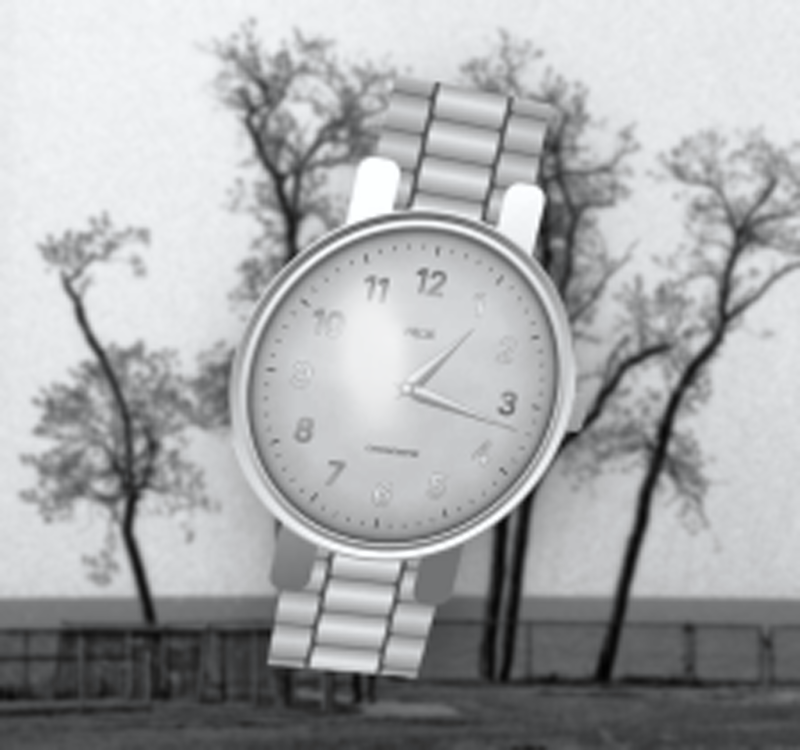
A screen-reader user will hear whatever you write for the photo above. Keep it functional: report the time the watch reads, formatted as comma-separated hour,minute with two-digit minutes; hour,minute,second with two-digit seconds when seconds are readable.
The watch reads 1,17
